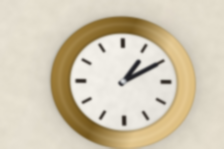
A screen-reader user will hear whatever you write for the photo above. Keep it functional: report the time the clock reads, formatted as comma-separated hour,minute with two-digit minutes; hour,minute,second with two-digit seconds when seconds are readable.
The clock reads 1,10
